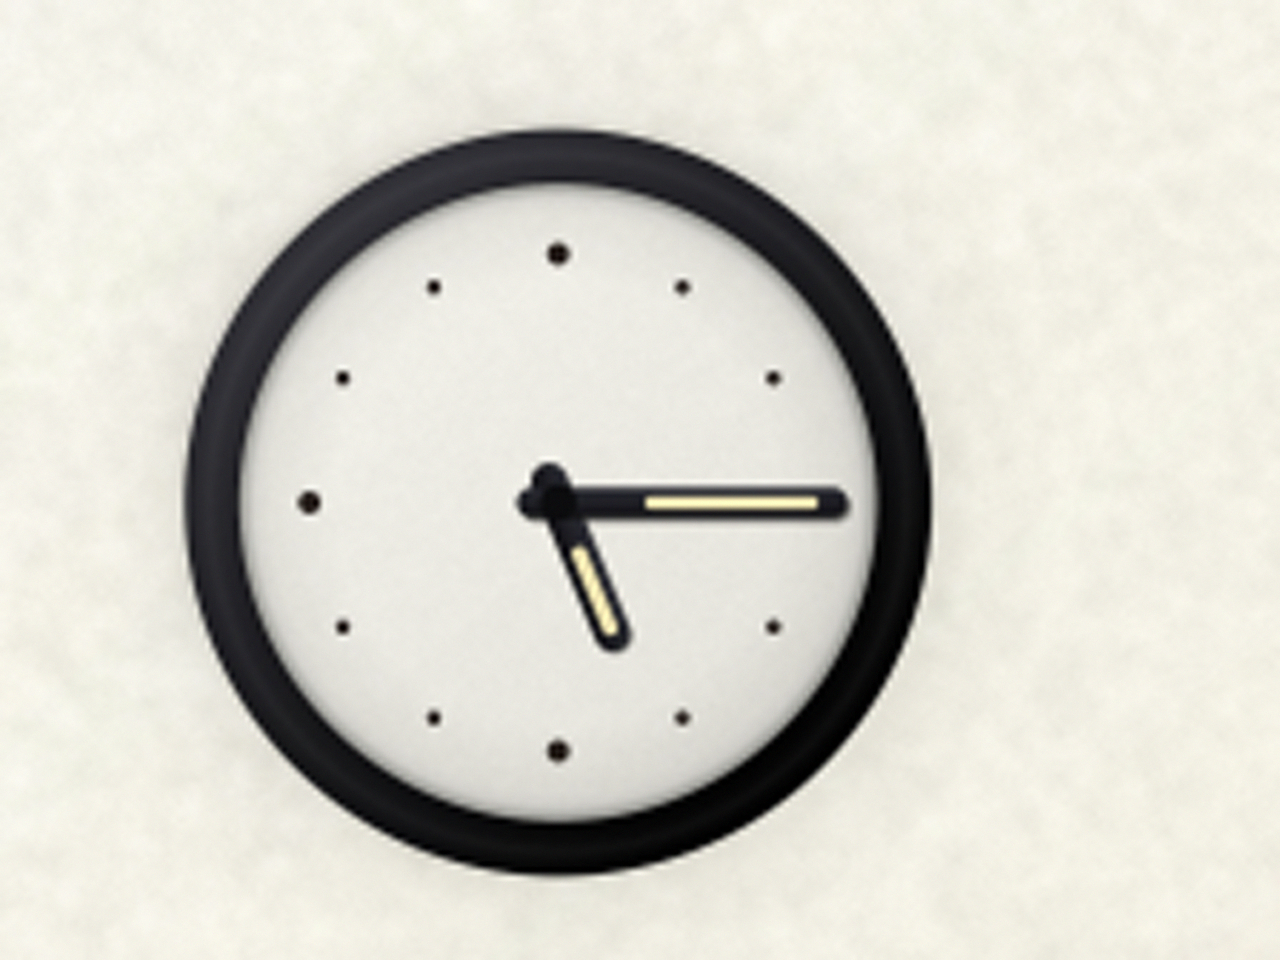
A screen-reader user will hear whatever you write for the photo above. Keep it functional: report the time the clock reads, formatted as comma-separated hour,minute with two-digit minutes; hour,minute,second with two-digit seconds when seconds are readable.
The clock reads 5,15
